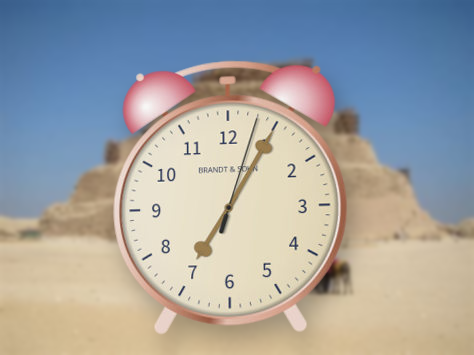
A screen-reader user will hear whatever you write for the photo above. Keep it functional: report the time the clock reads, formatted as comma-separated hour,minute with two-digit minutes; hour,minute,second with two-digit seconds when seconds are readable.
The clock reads 7,05,03
